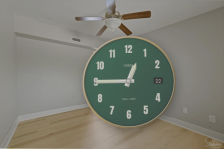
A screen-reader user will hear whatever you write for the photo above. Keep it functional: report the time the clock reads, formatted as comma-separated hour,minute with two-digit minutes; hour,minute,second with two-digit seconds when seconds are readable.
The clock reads 12,45
